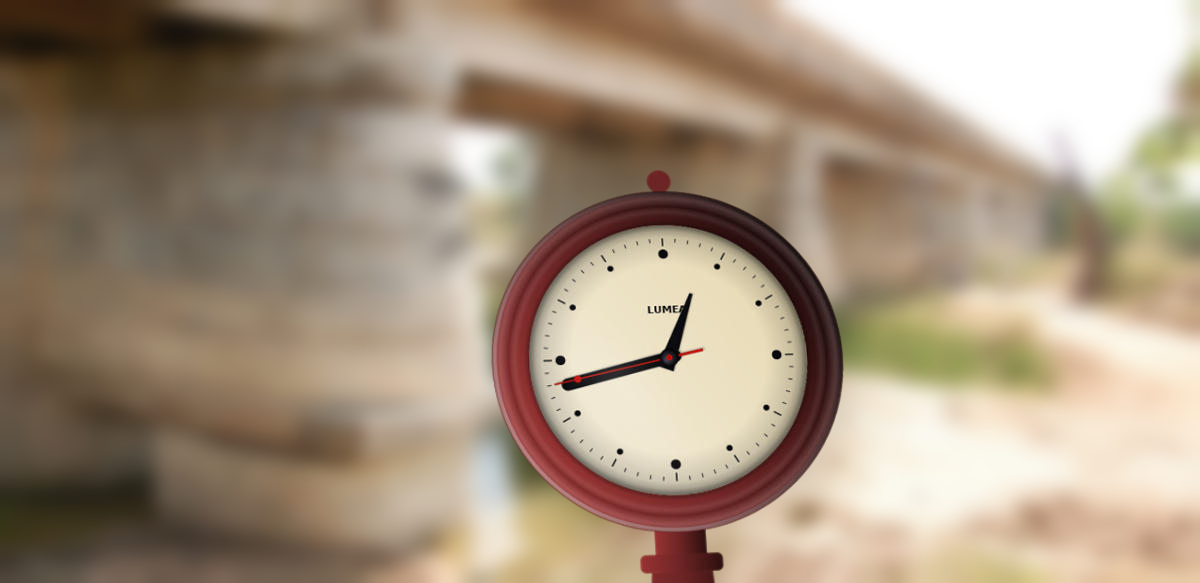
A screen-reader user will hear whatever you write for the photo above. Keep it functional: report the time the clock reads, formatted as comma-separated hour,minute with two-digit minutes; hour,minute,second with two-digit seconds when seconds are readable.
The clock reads 12,42,43
